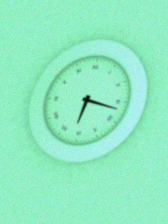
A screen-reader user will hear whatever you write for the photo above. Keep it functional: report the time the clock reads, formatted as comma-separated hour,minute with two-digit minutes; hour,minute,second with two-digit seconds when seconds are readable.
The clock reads 6,17
